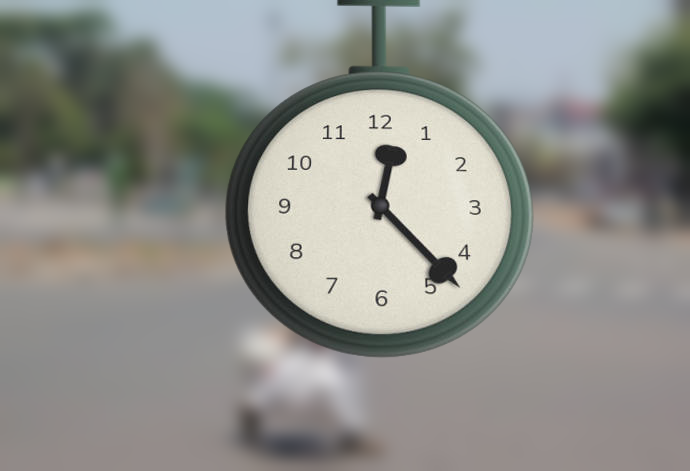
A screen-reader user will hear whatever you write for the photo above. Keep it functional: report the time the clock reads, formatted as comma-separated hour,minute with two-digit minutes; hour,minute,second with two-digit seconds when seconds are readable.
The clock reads 12,23
